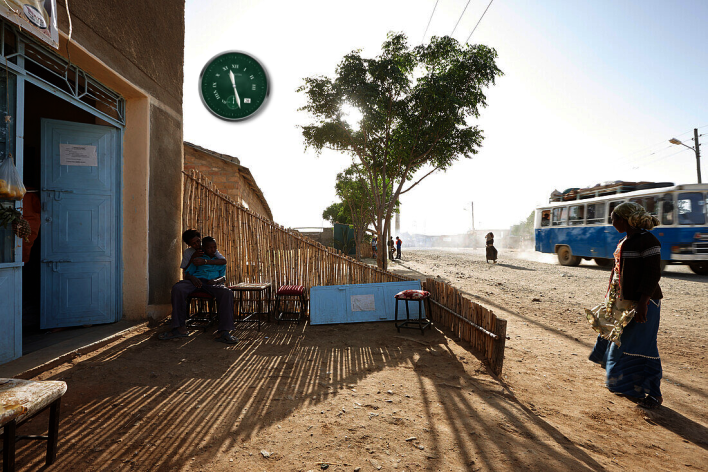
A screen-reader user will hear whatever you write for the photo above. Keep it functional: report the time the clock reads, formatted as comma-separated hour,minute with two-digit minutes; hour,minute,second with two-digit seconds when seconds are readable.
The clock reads 11,27
